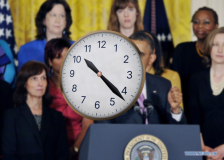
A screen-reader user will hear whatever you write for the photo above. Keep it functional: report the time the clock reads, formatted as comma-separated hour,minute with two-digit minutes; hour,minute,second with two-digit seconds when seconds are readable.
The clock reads 10,22
